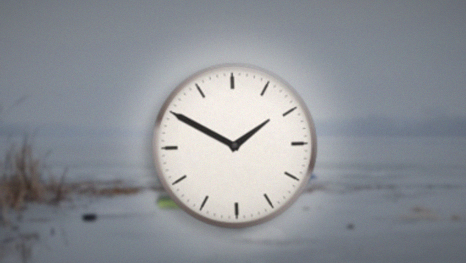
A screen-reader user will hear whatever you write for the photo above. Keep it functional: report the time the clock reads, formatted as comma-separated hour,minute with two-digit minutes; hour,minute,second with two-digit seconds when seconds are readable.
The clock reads 1,50
